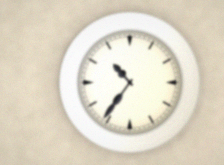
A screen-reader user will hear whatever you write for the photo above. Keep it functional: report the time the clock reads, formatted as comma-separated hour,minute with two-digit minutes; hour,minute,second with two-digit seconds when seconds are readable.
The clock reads 10,36
